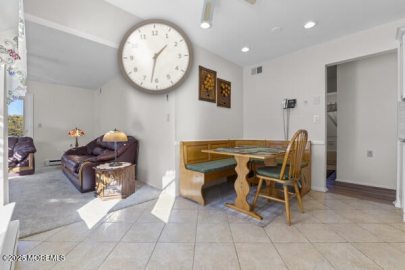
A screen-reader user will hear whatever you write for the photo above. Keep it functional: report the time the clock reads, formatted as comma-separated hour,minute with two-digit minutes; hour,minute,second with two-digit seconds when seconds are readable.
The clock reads 1,32
